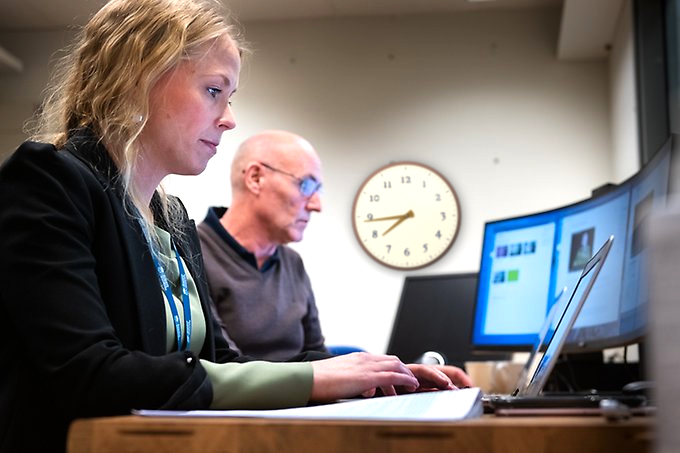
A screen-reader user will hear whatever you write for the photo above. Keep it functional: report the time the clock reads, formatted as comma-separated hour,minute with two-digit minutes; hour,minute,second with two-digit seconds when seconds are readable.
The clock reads 7,44
